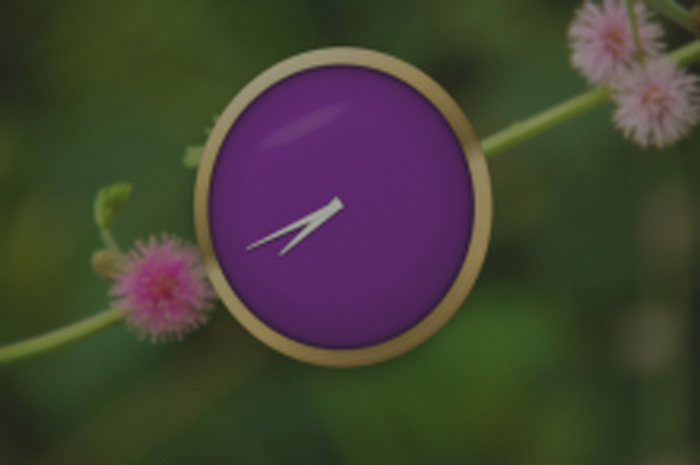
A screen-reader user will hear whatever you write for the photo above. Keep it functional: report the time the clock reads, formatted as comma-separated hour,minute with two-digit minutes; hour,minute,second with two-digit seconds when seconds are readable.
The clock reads 7,41
